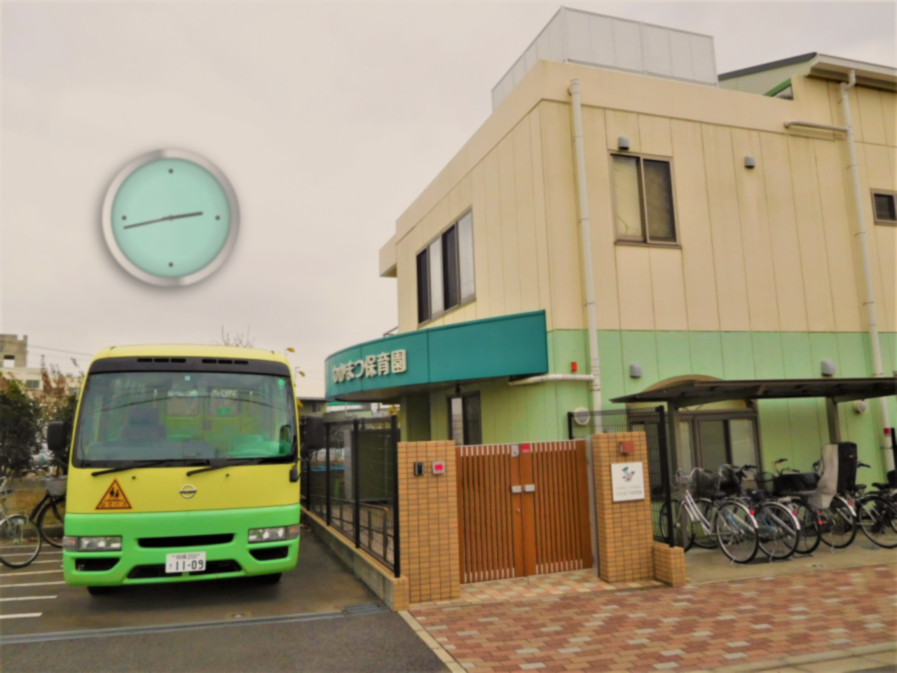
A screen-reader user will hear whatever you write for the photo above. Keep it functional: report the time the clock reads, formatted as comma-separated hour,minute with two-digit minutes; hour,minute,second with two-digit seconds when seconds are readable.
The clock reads 2,43
